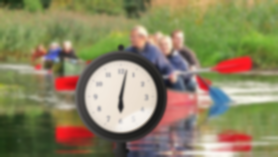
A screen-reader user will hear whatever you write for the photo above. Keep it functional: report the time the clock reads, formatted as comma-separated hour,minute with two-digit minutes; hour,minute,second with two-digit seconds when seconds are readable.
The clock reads 6,02
